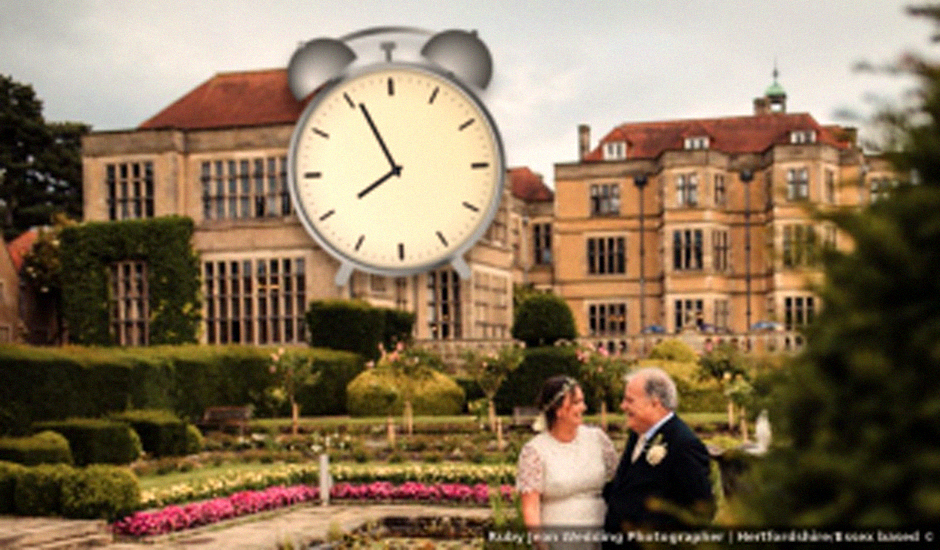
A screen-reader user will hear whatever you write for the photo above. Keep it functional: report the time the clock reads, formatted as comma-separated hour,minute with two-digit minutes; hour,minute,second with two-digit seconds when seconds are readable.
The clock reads 7,56
